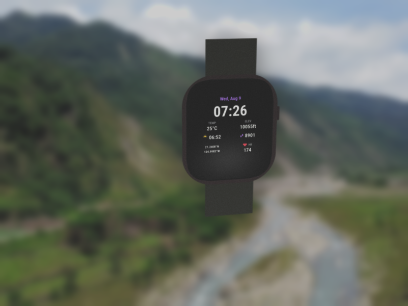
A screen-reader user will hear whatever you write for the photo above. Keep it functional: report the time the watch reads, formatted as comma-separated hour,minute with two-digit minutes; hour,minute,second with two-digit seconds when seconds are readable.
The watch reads 7,26
